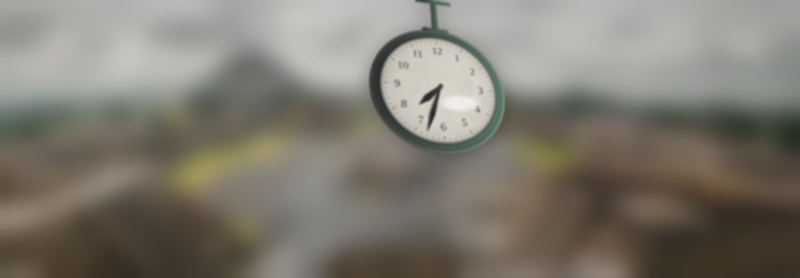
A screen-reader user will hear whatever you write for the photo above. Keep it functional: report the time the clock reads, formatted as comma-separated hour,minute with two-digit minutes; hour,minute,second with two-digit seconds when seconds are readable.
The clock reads 7,33
